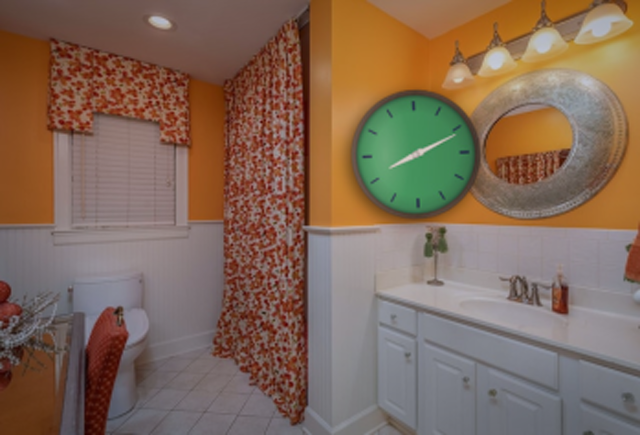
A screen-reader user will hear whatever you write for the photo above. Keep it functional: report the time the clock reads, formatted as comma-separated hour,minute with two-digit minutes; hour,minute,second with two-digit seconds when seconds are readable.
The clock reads 8,11
